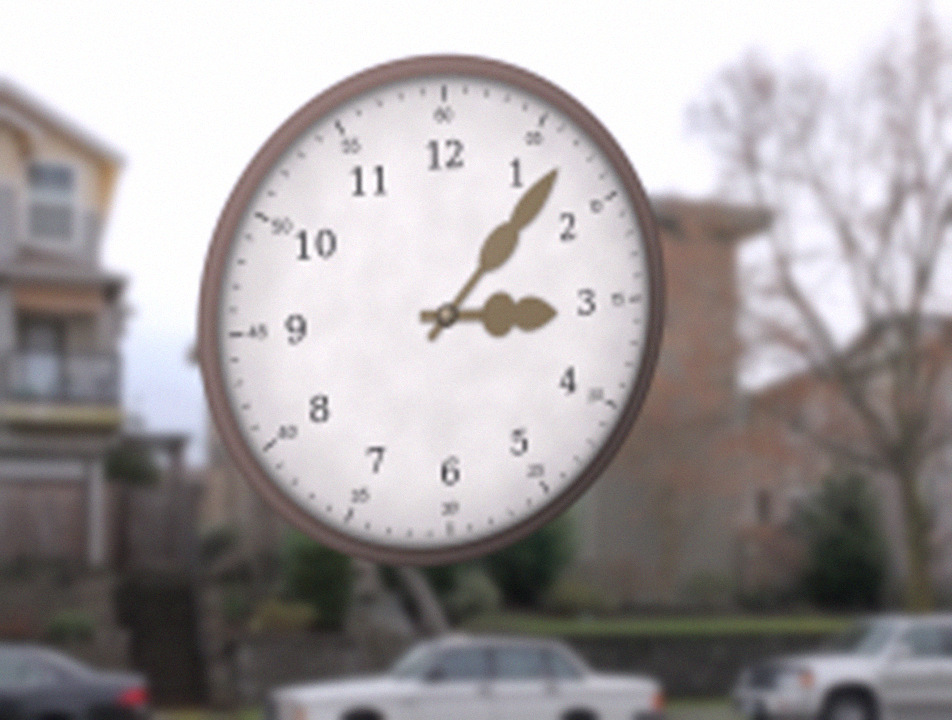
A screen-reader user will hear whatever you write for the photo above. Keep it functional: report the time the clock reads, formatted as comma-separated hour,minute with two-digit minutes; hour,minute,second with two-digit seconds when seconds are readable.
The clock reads 3,07
